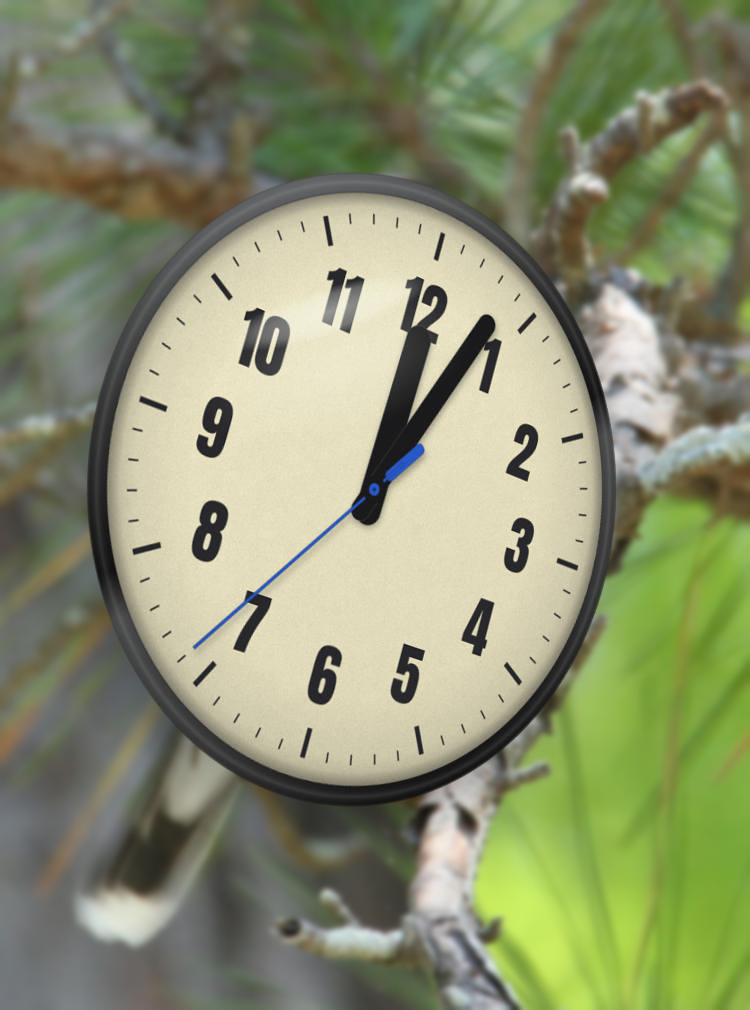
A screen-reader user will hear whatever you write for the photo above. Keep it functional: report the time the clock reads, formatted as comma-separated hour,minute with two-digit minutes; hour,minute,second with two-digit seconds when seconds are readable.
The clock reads 12,03,36
